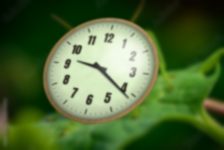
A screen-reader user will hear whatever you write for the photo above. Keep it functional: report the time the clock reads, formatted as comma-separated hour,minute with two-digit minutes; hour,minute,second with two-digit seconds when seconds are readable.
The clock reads 9,21
